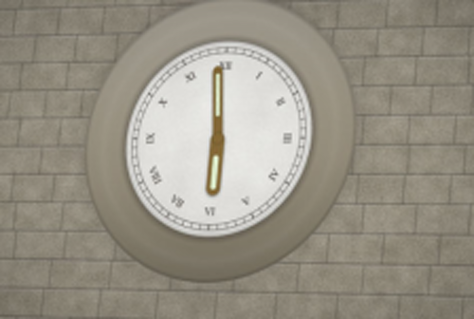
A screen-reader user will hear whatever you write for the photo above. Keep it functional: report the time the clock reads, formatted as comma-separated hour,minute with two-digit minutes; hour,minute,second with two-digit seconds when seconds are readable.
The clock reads 5,59
